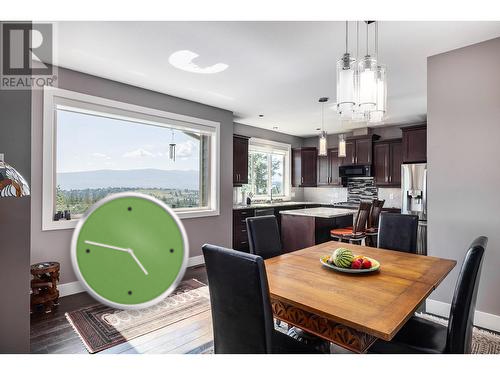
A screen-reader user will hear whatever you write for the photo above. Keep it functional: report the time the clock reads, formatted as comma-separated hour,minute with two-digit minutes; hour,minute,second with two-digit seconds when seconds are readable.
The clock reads 4,47
